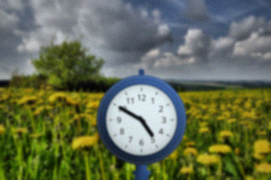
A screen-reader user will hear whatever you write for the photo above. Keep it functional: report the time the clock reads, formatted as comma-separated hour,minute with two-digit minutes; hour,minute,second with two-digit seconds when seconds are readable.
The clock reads 4,50
